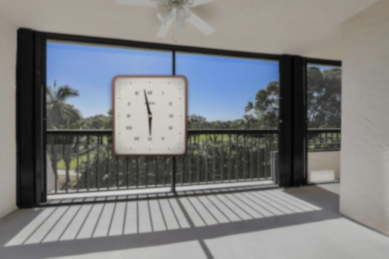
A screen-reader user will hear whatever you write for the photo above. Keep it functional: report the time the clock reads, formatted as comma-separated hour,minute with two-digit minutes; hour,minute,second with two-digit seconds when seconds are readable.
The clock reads 5,58
